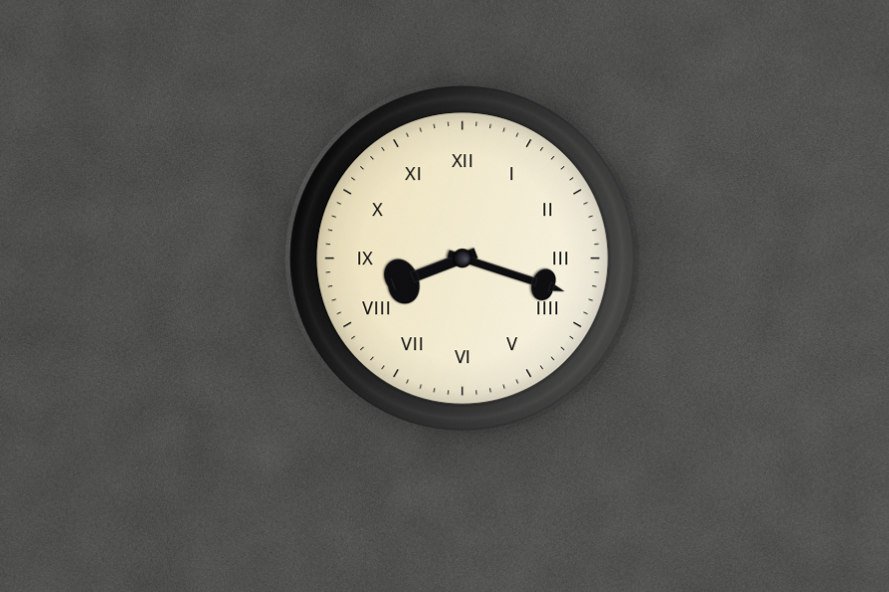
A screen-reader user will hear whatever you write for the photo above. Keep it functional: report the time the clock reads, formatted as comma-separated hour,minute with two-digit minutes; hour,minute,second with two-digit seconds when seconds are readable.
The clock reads 8,18
